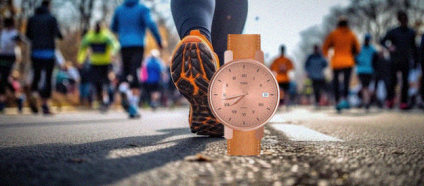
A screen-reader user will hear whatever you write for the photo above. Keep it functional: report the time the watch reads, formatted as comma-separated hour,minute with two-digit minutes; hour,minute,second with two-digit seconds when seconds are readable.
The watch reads 7,43
